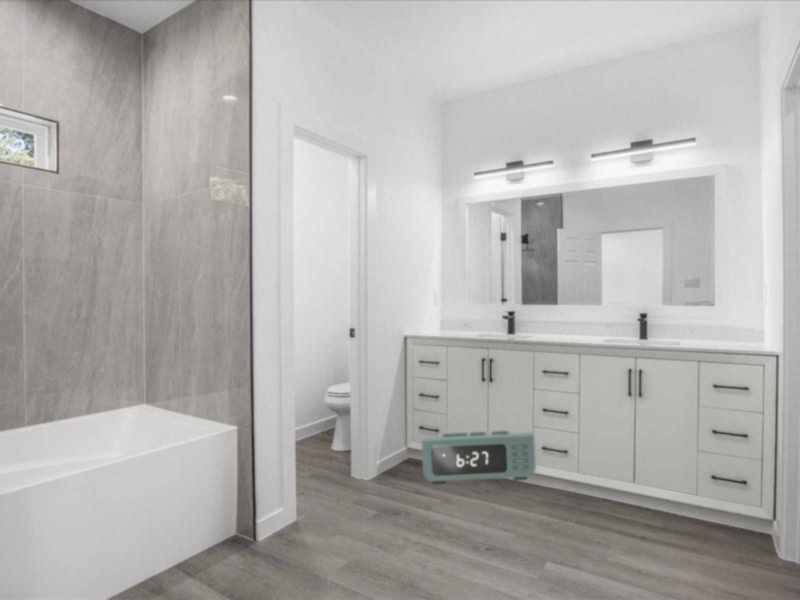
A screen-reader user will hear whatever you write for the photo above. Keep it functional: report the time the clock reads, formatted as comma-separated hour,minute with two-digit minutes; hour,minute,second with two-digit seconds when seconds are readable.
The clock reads 6,27
